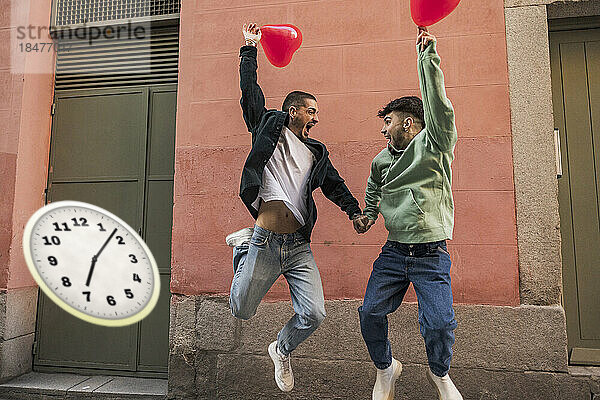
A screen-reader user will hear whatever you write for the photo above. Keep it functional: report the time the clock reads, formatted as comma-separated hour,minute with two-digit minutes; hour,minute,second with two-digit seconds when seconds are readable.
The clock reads 7,08
